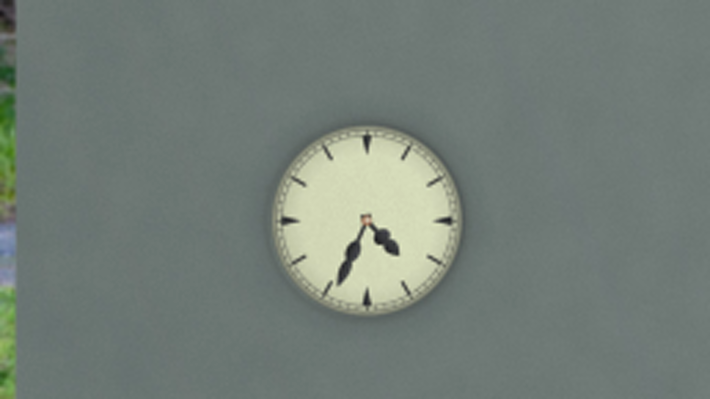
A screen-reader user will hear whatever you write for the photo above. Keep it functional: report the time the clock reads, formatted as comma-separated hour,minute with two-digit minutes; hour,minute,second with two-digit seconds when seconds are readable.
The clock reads 4,34
